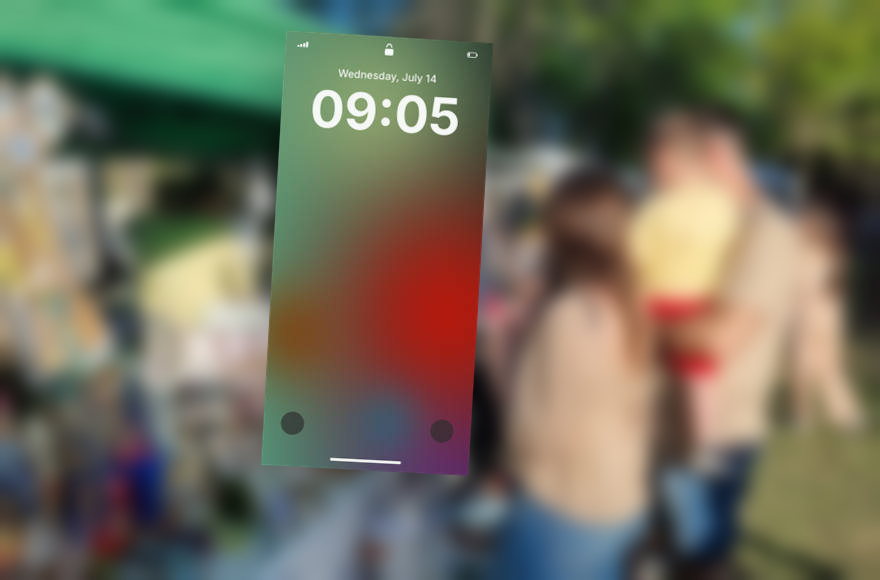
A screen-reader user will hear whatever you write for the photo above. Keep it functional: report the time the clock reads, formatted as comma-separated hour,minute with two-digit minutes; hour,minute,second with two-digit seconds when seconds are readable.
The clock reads 9,05
